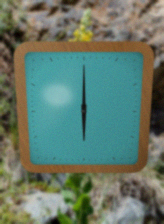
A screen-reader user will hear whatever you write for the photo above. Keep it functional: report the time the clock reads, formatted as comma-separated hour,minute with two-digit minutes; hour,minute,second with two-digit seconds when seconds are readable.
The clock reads 6,00
